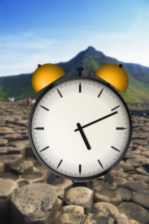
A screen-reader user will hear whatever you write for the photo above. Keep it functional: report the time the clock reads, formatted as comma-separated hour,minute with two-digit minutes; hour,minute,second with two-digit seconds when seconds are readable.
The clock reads 5,11
